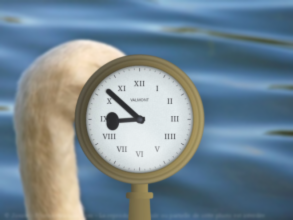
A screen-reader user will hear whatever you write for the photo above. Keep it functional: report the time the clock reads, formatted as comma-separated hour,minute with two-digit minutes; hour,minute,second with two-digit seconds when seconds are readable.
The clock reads 8,52
